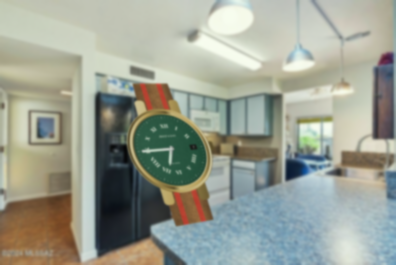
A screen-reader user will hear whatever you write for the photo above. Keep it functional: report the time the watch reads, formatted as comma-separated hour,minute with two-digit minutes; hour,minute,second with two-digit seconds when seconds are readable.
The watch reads 6,45
